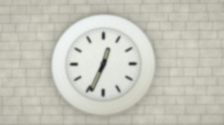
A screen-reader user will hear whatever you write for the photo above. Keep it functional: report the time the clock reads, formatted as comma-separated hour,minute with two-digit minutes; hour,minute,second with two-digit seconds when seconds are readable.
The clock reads 12,34
